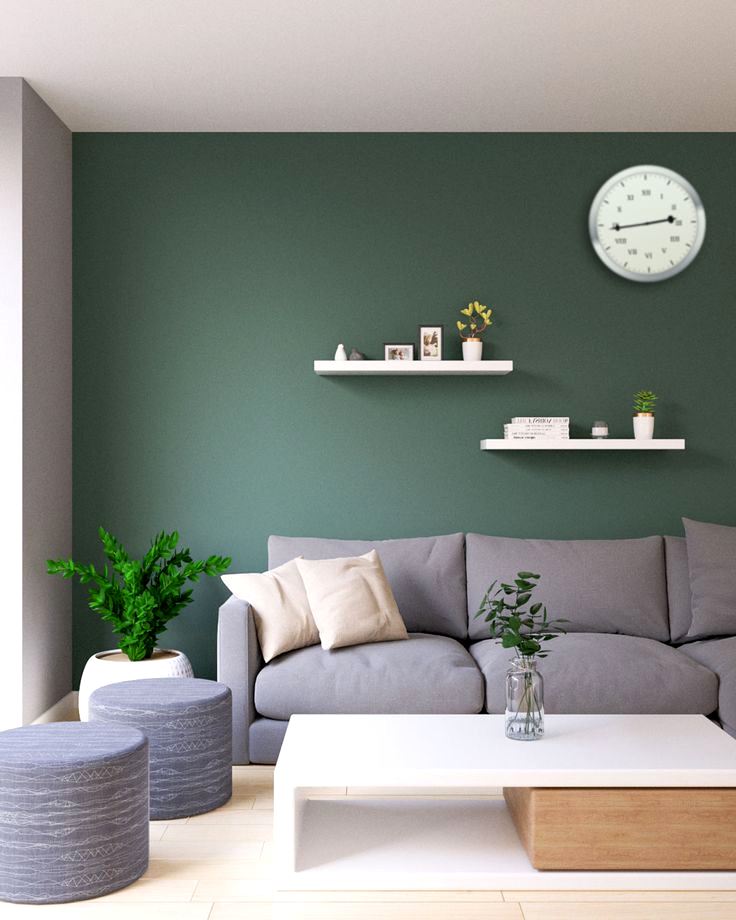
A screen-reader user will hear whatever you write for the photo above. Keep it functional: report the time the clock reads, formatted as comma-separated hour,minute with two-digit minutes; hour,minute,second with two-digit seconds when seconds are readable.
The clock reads 2,44
